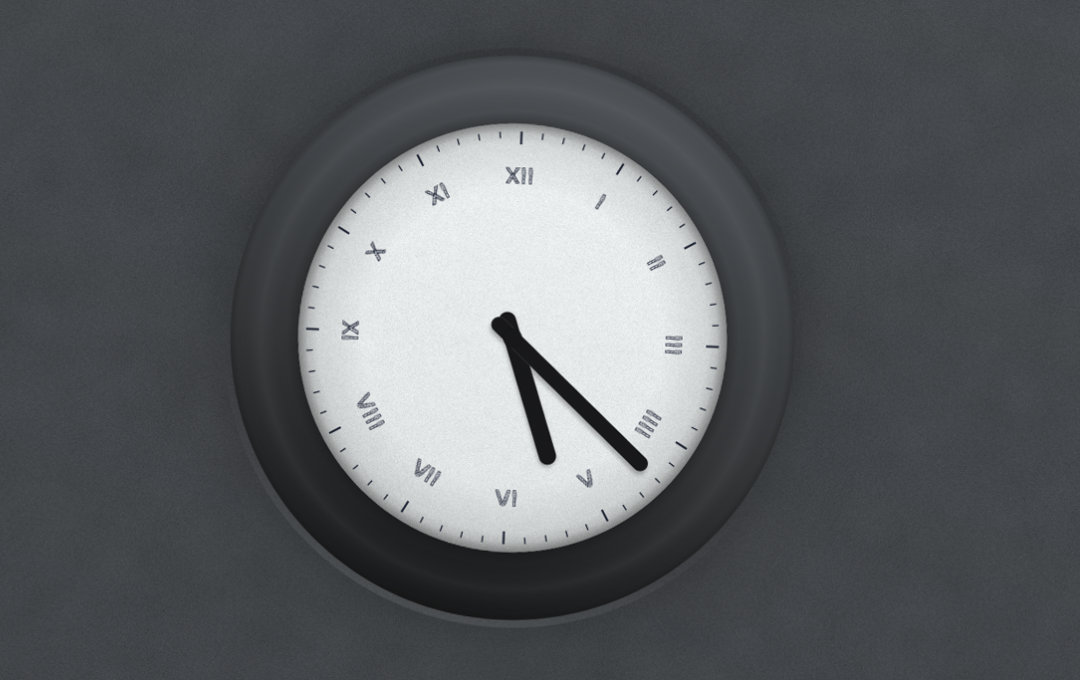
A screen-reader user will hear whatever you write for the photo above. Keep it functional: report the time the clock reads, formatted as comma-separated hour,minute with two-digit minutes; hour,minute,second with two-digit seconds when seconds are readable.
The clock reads 5,22
